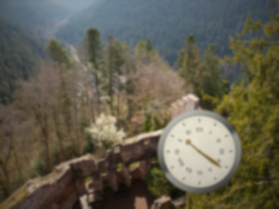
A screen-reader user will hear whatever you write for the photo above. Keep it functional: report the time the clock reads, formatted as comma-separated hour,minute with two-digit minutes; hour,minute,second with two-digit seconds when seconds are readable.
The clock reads 10,21
